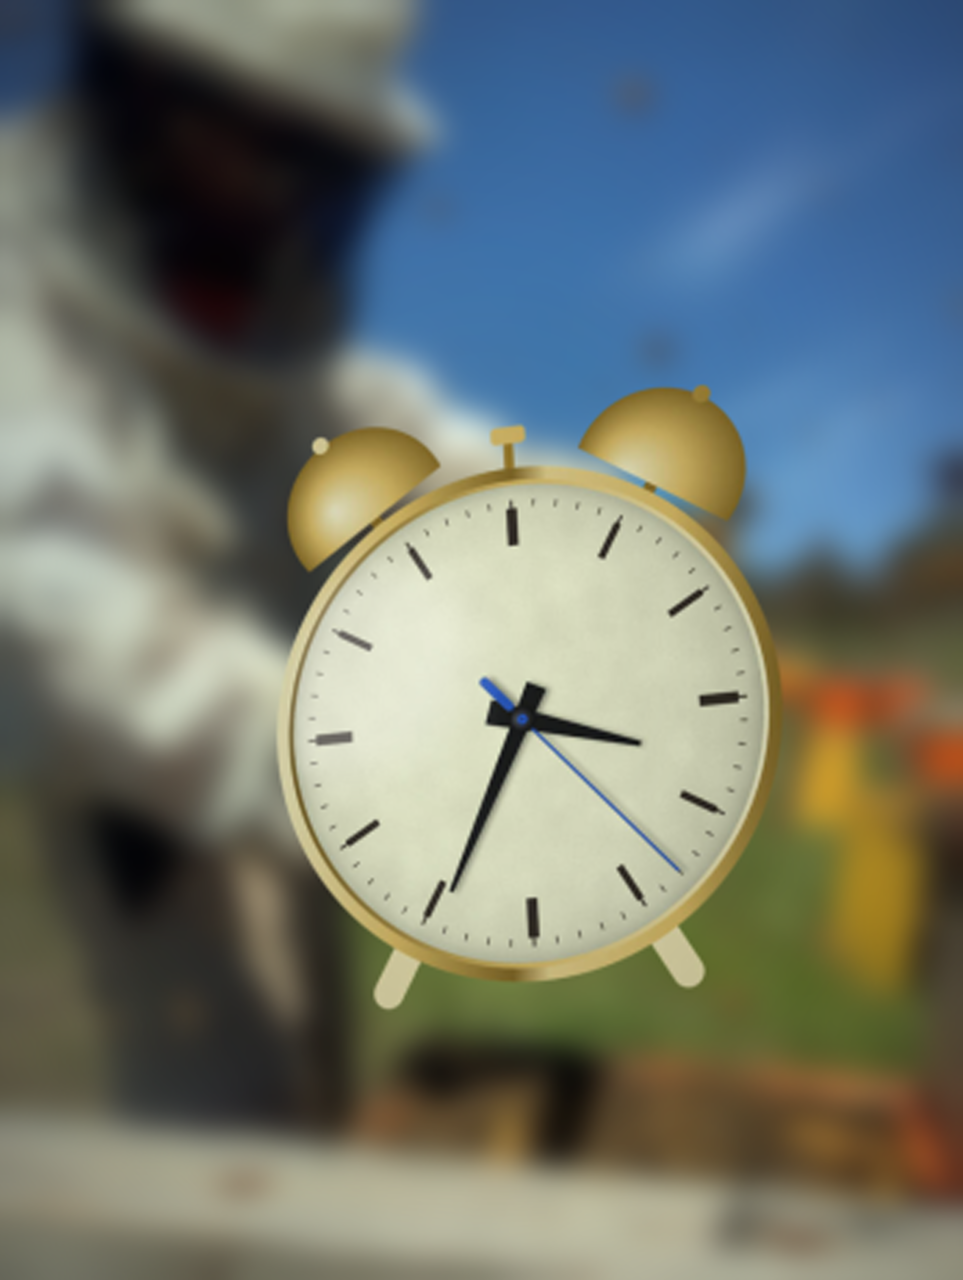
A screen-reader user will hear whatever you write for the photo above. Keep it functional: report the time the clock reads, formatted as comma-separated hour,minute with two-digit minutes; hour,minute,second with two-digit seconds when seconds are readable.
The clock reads 3,34,23
